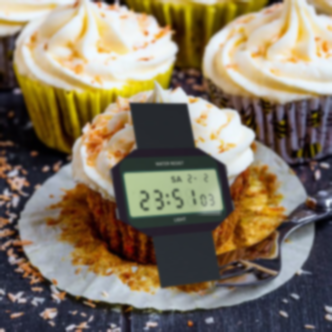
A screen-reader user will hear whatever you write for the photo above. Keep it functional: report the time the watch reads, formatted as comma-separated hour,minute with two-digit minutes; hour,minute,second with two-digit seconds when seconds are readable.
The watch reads 23,51,03
